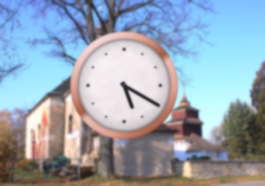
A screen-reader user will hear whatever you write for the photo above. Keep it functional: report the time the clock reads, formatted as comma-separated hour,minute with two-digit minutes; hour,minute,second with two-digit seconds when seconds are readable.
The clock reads 5,20
